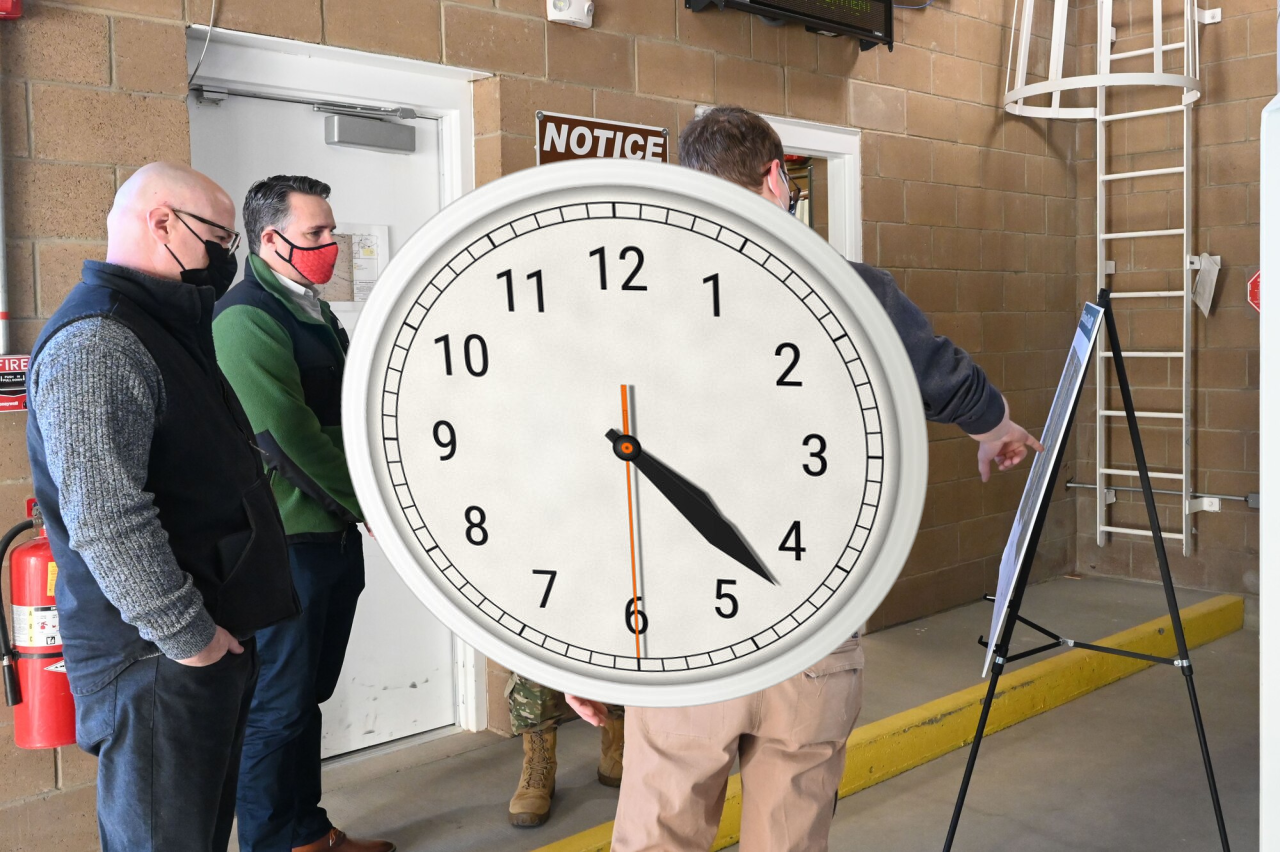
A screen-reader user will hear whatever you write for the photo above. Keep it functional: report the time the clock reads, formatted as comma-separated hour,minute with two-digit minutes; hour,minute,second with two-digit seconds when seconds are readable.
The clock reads 4,22,30
